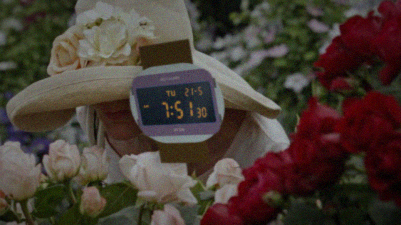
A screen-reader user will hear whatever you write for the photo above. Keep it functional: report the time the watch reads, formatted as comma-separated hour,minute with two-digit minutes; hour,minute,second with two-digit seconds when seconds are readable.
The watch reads 7,51,30
